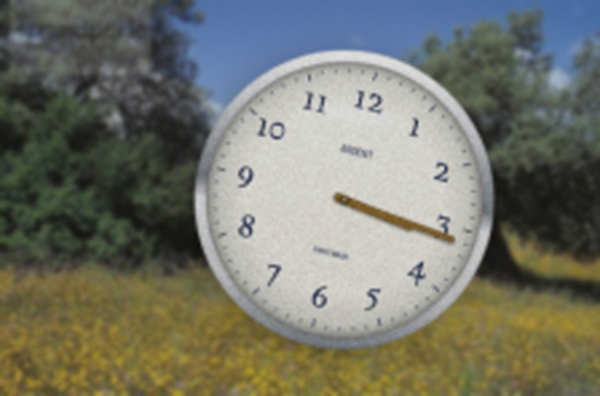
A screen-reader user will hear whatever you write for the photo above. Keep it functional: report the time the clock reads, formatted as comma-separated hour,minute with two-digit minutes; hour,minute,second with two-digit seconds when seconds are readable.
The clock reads 3,16
